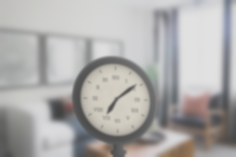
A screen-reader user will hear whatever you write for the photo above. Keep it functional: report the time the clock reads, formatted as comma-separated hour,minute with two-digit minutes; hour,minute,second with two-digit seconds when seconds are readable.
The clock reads 7,09
